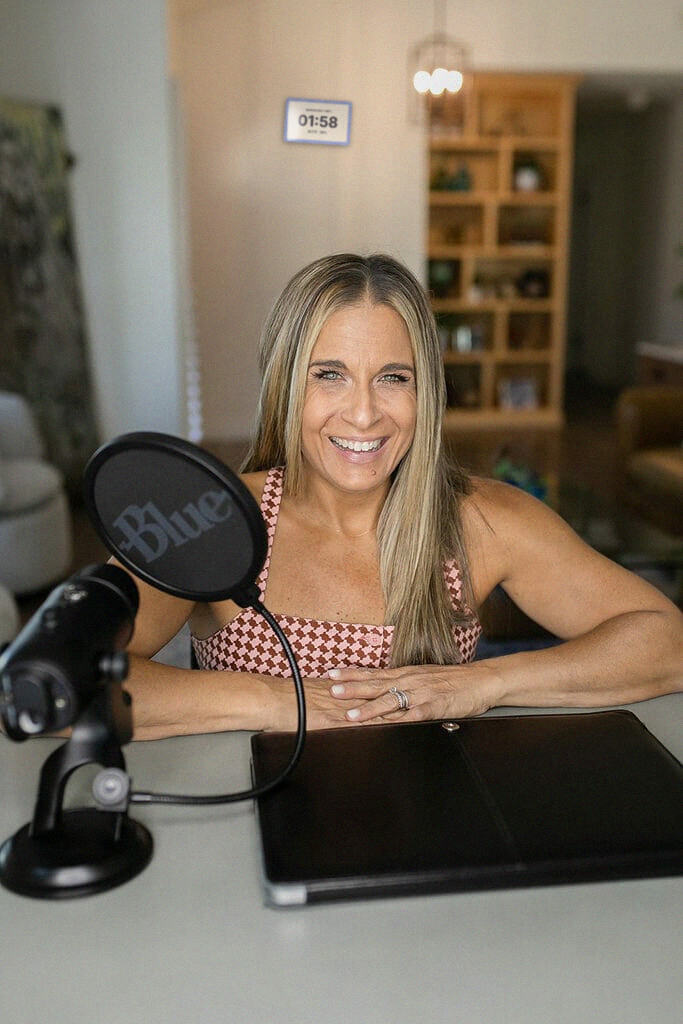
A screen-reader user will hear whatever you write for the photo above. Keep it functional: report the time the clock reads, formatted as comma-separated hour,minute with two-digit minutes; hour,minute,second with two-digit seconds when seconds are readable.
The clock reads 1,58
